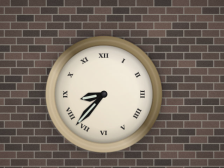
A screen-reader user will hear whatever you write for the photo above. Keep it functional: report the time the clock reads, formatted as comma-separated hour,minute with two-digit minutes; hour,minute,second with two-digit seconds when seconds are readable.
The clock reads 8,37
